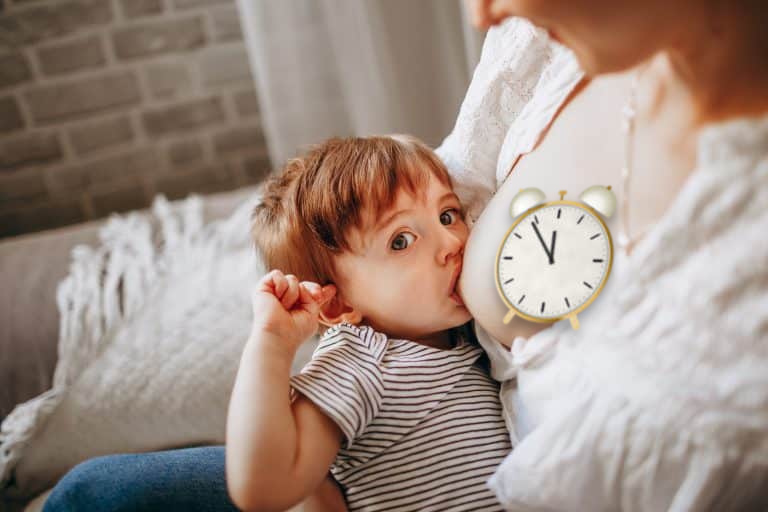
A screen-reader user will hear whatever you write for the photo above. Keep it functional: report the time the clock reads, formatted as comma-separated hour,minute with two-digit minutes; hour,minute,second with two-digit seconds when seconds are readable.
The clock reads 11,54
